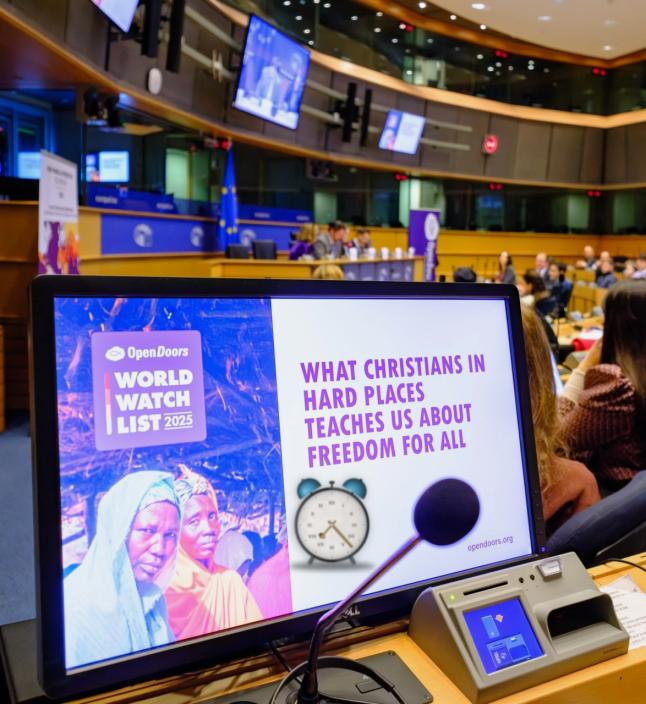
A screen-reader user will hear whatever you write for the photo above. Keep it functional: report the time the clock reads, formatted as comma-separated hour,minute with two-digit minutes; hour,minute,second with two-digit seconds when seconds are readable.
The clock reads 7,23
